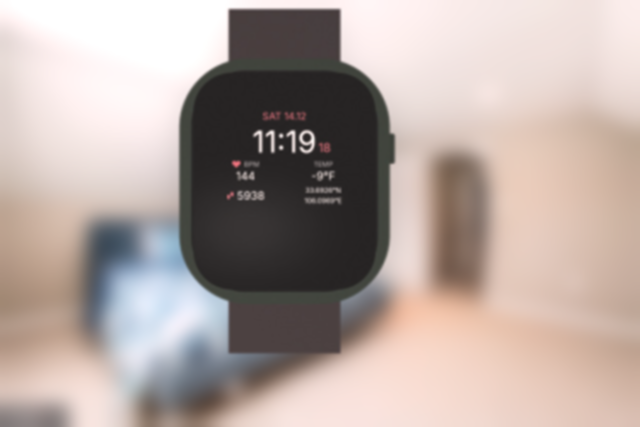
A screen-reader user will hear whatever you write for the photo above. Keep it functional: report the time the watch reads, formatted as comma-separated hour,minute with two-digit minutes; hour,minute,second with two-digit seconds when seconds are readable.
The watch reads 11,19
